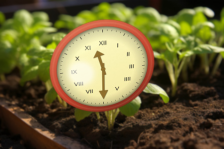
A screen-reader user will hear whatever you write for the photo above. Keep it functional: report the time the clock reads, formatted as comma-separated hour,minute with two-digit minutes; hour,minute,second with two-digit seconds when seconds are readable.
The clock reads 11,30
